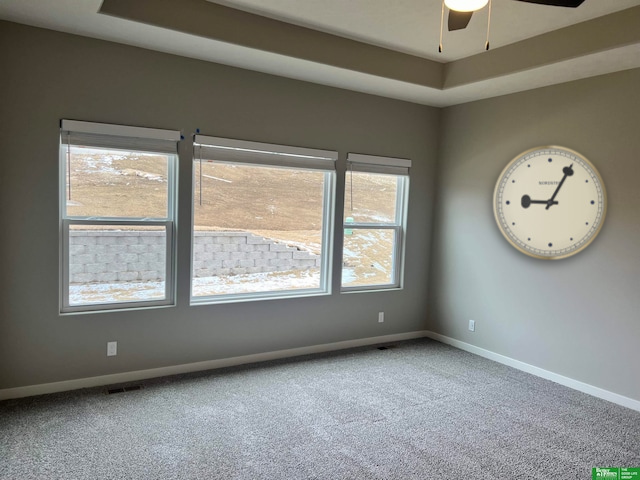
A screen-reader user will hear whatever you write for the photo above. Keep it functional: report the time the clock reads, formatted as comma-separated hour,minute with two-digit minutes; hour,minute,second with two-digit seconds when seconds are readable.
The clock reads 9,05
